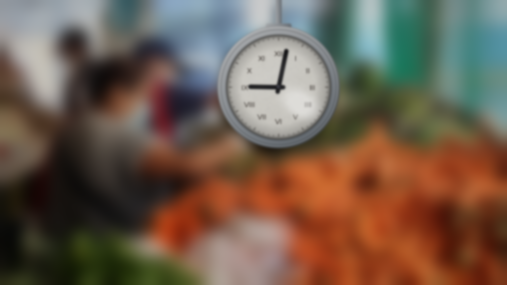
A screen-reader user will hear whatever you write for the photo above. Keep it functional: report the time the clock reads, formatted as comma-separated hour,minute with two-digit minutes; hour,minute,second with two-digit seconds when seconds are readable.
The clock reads 9,02
